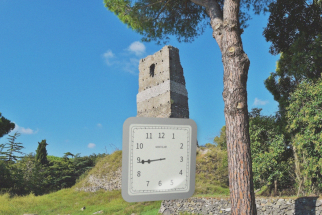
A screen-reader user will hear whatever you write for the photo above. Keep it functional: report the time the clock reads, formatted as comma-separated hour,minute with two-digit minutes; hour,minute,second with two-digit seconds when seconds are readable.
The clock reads 8,44
